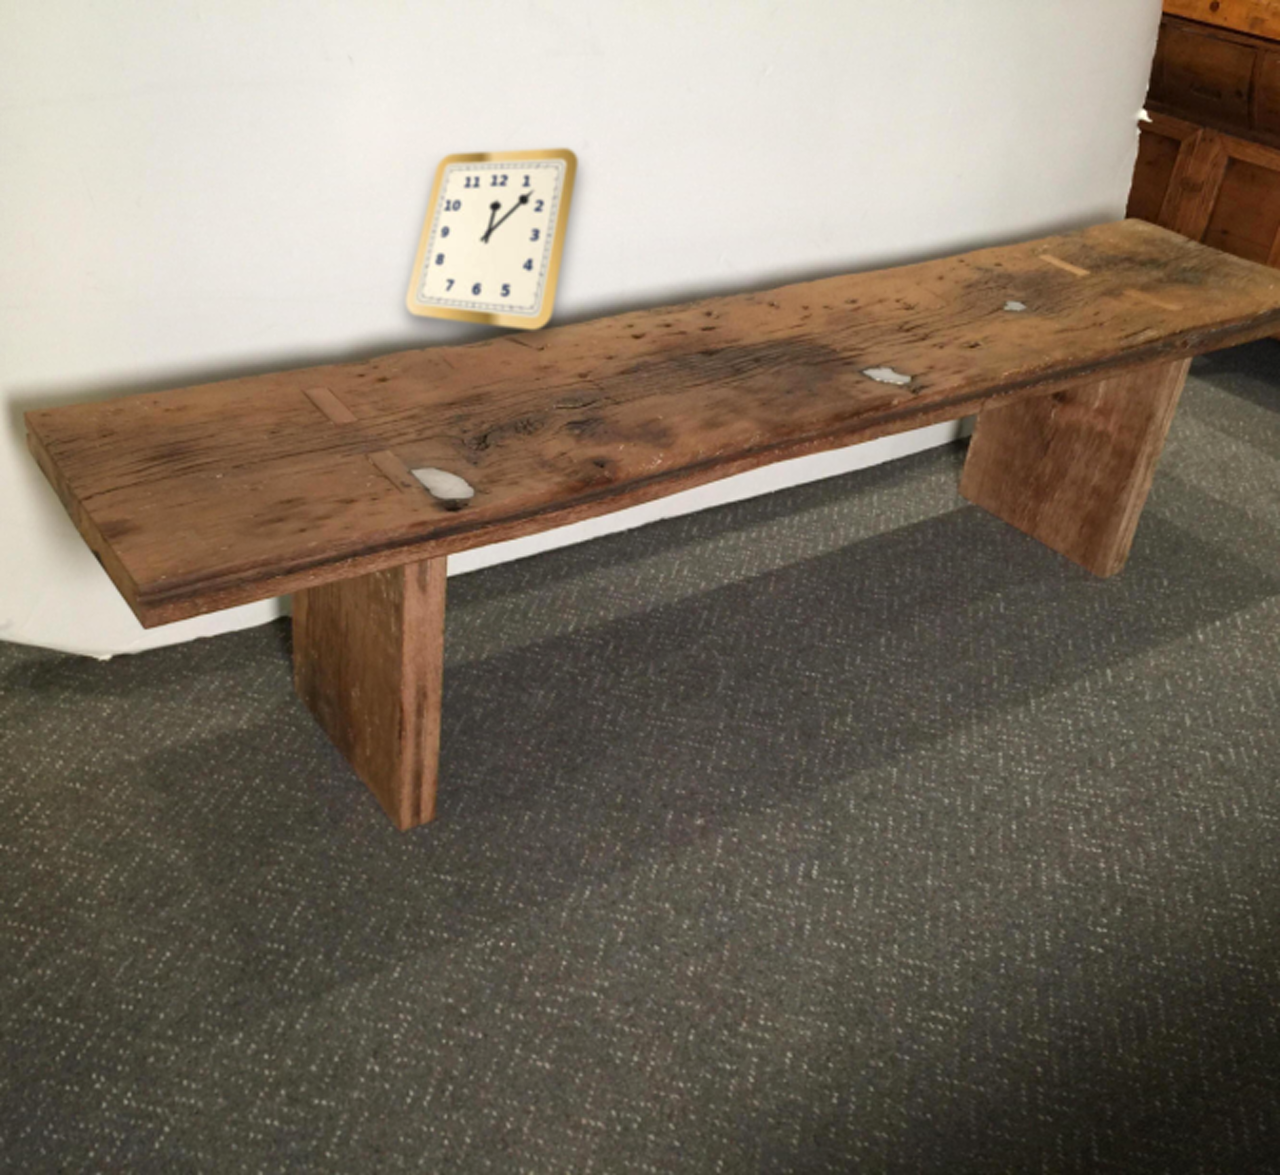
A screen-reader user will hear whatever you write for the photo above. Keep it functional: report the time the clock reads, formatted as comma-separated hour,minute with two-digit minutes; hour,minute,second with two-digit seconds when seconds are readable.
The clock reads 12,07
